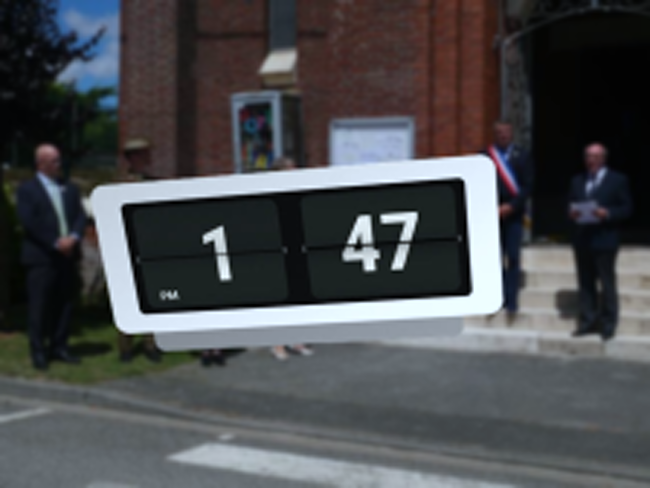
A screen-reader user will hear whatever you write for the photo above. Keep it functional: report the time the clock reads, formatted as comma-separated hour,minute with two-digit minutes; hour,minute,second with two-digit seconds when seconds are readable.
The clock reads 1,47
